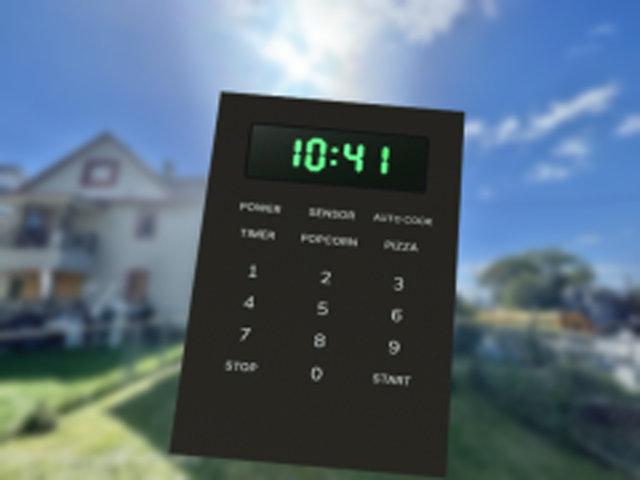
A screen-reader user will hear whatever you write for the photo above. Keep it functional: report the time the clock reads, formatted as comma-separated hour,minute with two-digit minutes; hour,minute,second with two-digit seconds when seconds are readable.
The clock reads 10,41
